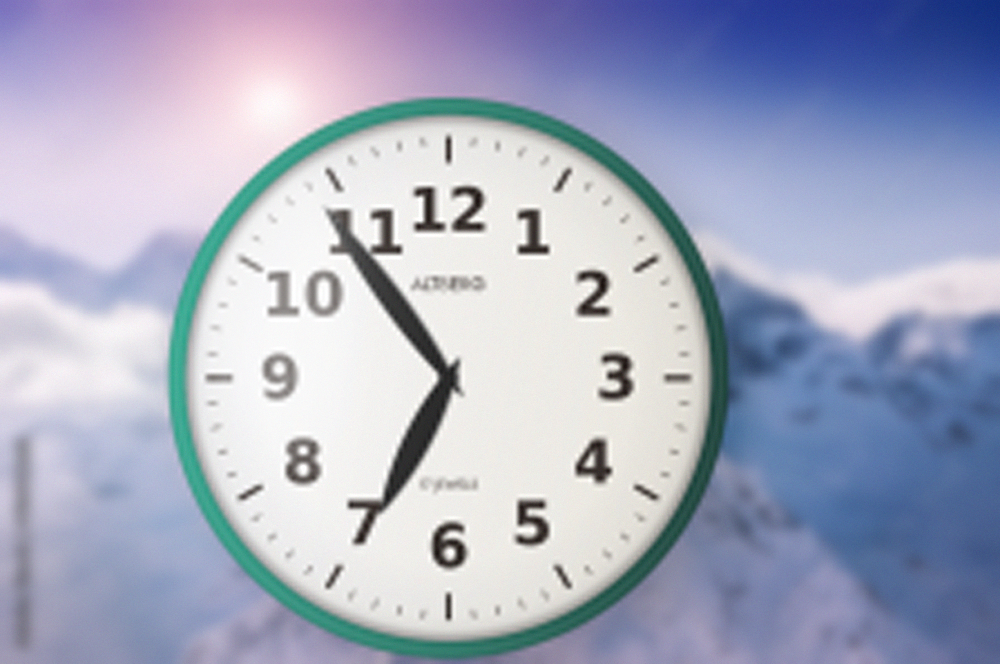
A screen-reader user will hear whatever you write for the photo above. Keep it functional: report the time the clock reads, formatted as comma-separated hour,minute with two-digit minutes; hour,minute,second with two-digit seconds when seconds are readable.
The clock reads 6,54
